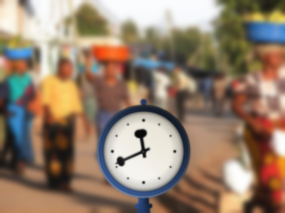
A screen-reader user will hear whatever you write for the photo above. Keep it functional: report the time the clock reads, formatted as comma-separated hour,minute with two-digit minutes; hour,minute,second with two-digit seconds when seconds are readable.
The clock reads 11,41
